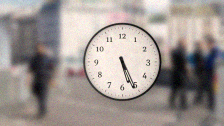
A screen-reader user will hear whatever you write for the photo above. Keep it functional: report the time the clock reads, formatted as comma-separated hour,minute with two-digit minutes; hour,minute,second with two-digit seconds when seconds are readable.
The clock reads 5,26
